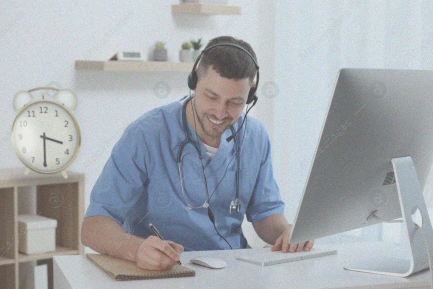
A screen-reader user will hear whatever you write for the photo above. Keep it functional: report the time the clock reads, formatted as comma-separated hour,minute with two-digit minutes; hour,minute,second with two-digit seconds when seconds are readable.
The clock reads 3,30
